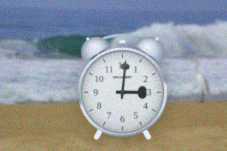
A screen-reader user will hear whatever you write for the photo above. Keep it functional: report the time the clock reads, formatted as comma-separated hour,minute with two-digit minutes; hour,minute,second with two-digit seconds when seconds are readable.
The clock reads 3,01
